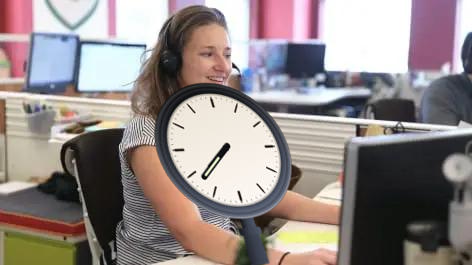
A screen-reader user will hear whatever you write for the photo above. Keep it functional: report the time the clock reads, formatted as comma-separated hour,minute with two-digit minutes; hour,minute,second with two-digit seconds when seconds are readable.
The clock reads 7,38
